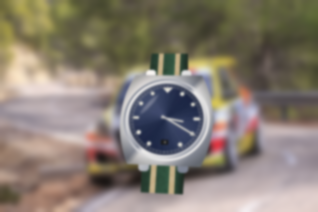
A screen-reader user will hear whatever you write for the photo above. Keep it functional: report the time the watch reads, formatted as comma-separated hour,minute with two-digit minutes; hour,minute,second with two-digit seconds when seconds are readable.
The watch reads 3,20
